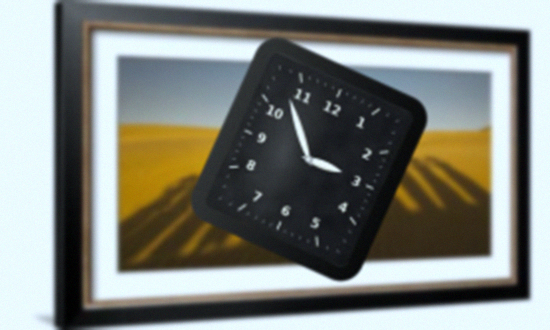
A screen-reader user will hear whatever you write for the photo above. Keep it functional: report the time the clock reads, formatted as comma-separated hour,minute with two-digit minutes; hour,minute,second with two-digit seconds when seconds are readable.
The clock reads 2,53
